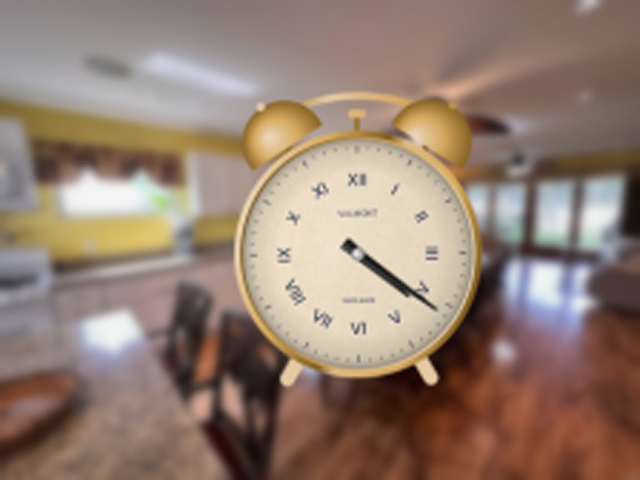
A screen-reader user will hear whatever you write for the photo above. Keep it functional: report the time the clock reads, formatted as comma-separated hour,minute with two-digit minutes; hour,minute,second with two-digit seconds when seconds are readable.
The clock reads 4,21
